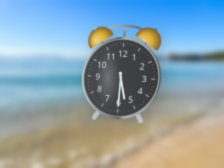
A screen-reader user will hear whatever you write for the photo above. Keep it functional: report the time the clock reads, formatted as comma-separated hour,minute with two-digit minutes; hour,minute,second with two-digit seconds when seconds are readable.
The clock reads 5,30
